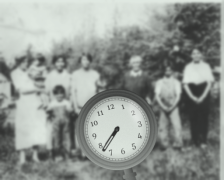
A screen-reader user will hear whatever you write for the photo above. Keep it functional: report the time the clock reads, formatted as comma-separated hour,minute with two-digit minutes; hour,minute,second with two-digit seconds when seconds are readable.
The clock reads 7,38
